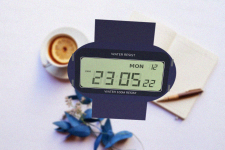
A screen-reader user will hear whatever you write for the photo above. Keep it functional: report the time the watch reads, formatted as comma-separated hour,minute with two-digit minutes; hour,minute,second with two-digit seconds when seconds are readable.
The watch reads 23,05,22
